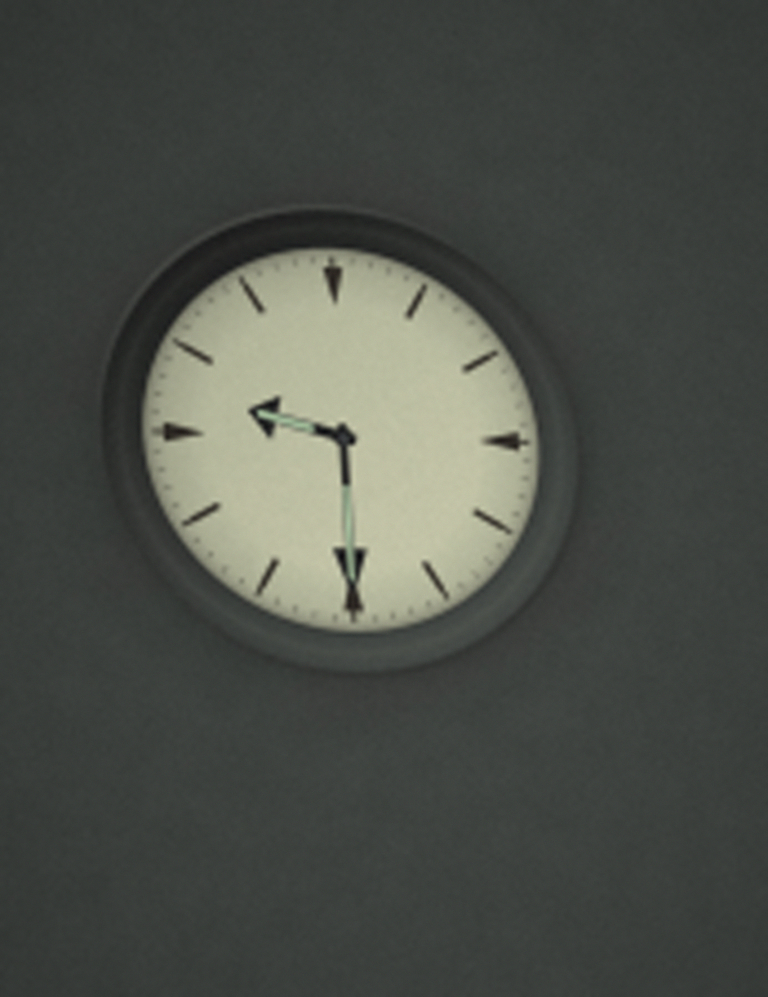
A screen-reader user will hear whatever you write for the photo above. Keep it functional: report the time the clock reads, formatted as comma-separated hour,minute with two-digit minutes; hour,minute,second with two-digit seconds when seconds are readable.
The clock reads 9,30
